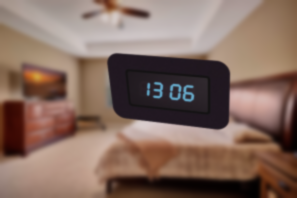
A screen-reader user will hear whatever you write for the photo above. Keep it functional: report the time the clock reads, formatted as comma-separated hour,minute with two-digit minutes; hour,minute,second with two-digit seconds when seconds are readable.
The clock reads 13,06
